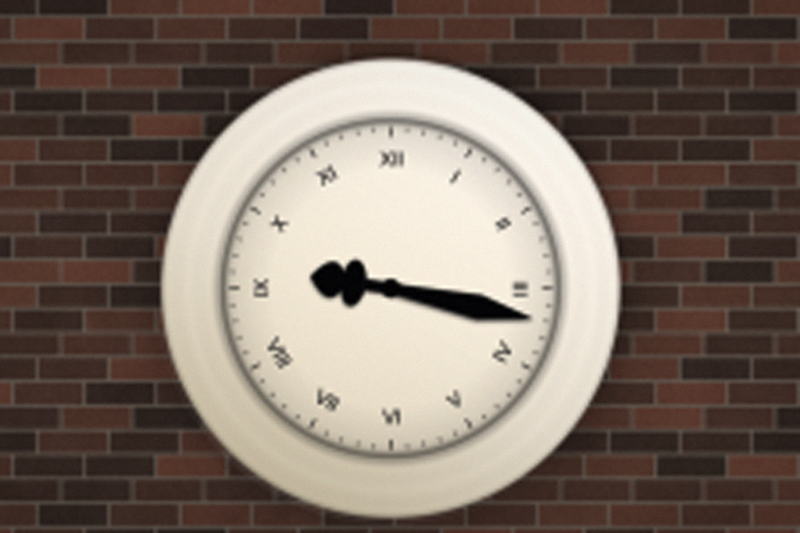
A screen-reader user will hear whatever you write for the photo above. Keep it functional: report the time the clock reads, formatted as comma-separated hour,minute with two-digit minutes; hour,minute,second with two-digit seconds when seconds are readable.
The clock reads 9,17
